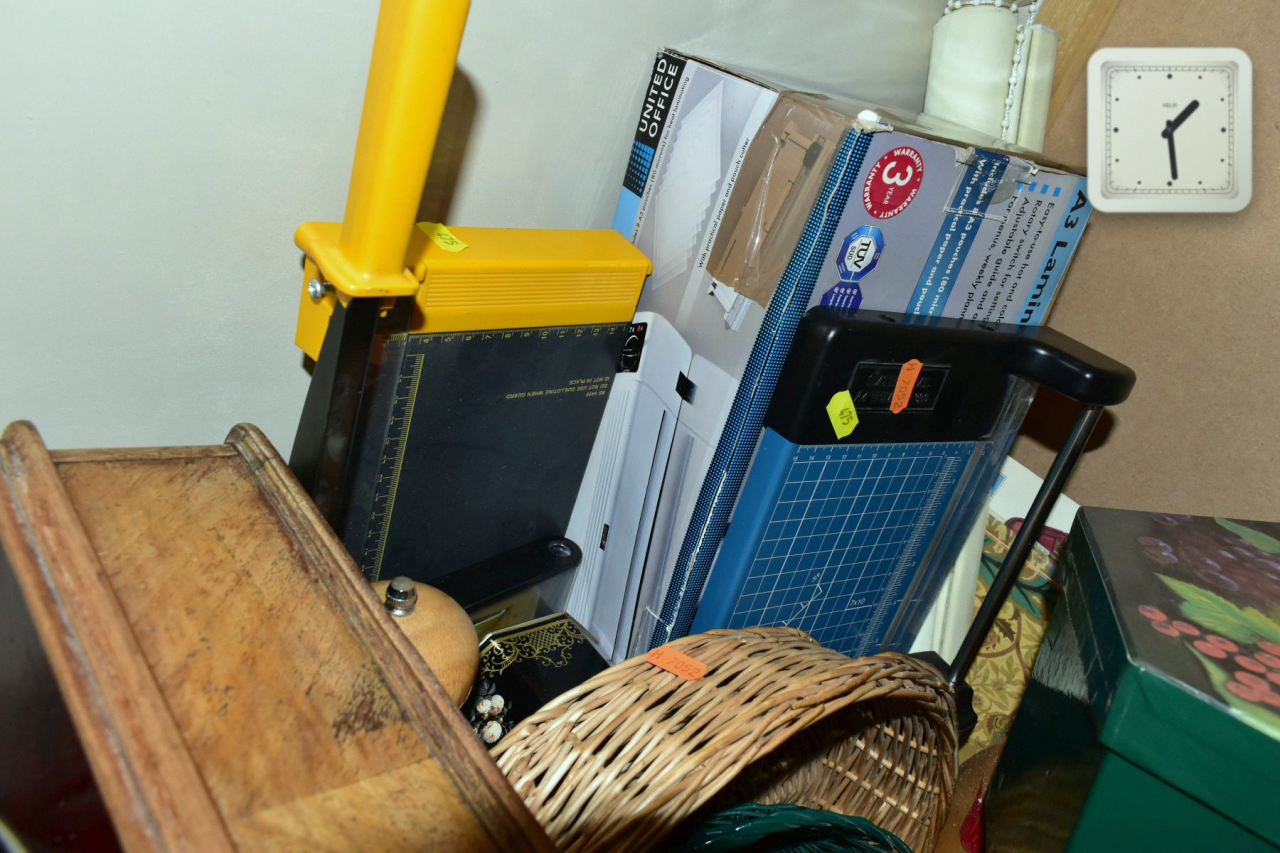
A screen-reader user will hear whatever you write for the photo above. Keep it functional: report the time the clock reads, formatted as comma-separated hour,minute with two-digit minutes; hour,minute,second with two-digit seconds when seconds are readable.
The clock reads 1,29
